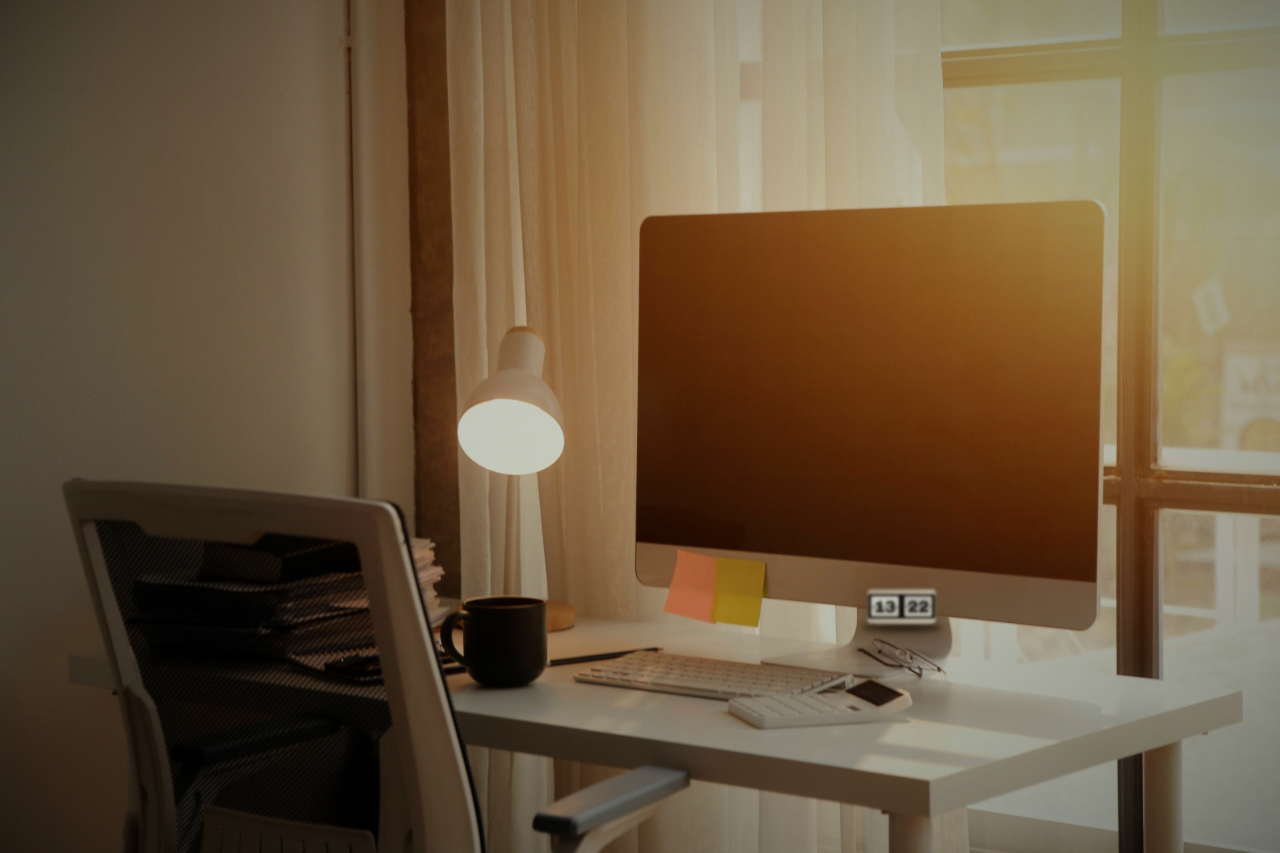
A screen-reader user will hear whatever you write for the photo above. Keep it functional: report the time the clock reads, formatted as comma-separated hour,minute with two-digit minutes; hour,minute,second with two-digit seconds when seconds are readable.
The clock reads 13,22
